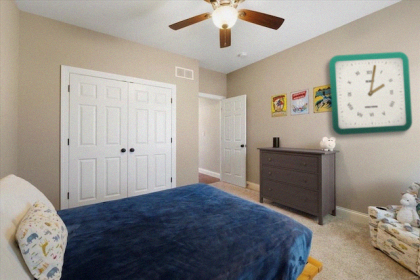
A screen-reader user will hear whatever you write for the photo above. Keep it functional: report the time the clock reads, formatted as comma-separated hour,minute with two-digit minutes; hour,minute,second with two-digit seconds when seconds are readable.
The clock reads 2,02
